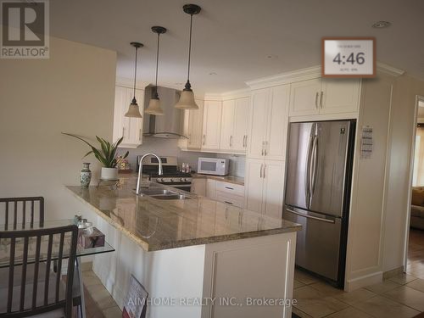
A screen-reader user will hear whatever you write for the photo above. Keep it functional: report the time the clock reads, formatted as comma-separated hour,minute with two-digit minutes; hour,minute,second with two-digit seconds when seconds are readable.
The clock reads 4,46
